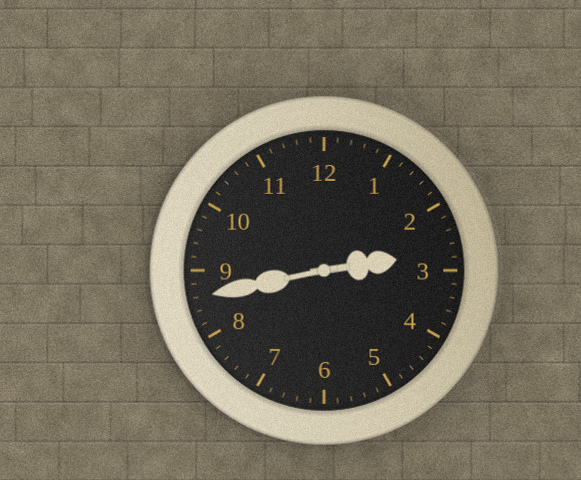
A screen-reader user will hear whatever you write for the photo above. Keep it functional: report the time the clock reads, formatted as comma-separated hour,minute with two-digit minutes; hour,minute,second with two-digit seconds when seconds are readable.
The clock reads 2,43
